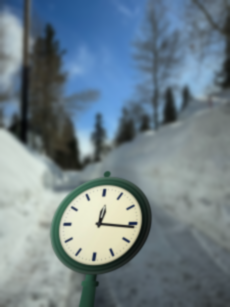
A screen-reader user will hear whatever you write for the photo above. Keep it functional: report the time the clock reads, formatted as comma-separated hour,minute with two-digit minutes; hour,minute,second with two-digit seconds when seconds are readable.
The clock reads 12,16
